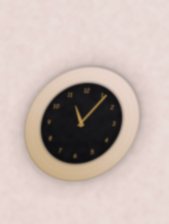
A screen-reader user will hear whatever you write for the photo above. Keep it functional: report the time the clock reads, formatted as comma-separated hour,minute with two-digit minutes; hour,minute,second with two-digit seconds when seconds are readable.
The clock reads 11,06
